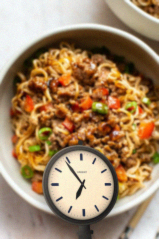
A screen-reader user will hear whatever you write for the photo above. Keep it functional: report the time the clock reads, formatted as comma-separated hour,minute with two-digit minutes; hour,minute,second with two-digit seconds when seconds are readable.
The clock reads 6,54
